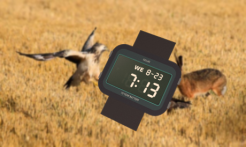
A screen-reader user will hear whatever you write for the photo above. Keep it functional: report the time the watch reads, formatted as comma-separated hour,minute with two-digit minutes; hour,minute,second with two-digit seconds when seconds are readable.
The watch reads 7,13
